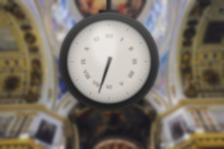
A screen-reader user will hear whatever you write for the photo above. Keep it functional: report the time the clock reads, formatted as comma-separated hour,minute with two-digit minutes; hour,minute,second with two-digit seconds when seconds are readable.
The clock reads 6,33
